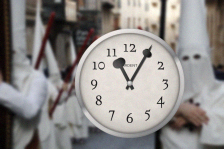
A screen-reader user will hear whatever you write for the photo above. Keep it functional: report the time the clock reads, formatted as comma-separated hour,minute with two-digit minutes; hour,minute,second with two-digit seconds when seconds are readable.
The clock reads 11,05
